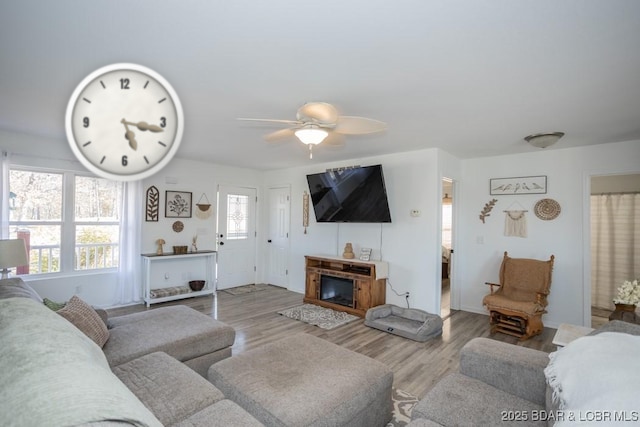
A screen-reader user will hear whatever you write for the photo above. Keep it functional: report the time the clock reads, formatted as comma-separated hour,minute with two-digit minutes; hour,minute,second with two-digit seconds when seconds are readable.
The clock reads 5,17
